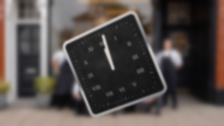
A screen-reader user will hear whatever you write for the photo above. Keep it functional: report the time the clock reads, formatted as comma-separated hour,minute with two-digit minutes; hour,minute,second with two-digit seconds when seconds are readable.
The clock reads 12,01
